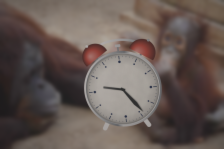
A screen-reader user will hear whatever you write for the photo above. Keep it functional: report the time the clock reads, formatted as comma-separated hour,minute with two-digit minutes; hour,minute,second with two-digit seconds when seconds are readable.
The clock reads 9,24
